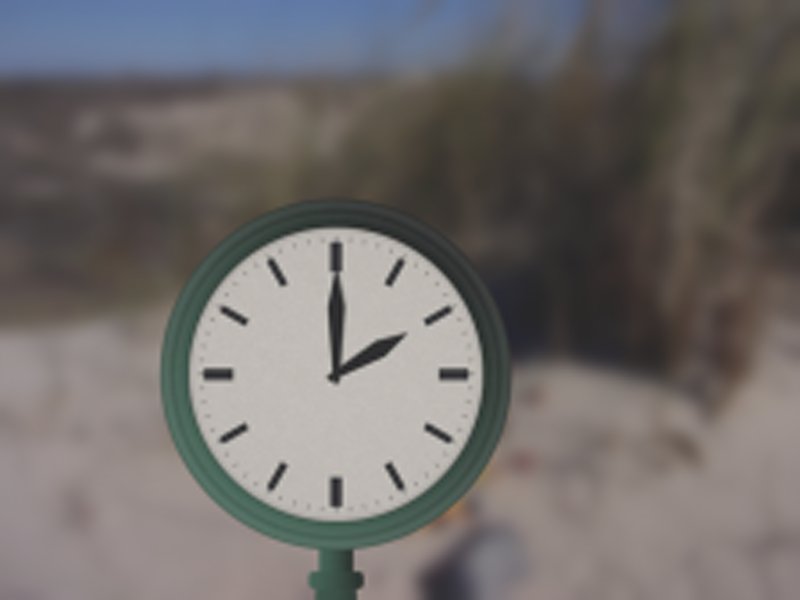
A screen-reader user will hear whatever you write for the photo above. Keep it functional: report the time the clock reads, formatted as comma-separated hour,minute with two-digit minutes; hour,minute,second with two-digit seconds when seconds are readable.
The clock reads 2,00
